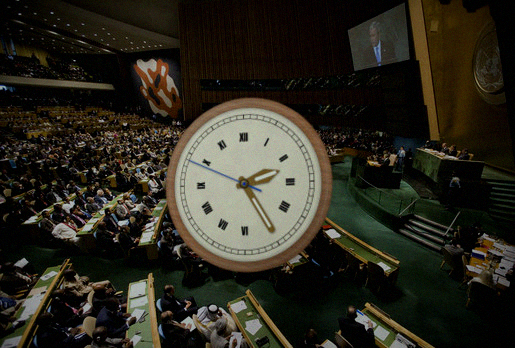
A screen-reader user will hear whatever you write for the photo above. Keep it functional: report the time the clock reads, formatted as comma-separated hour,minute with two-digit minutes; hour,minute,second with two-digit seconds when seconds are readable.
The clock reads 2,24,49
